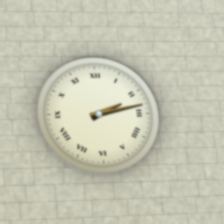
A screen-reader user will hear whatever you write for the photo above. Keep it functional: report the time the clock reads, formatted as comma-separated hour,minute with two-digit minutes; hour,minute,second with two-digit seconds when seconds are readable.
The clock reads 2,13
